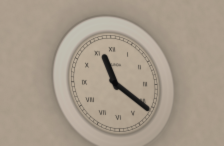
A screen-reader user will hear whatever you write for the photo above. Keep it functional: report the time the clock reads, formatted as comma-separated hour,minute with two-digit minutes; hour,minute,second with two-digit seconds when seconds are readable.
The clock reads 11,21
